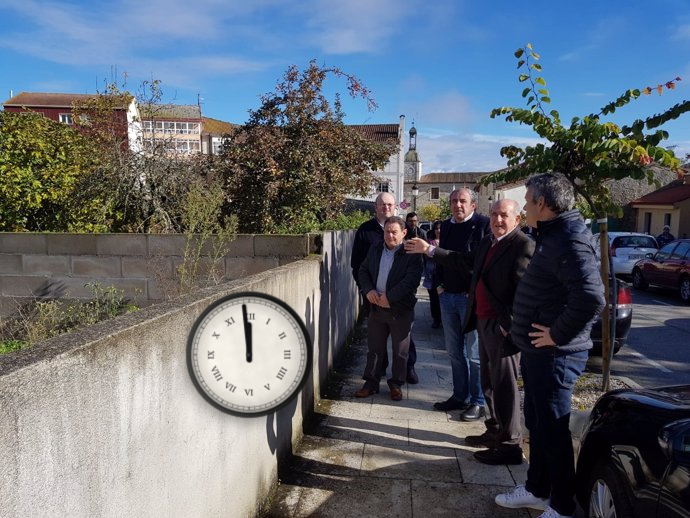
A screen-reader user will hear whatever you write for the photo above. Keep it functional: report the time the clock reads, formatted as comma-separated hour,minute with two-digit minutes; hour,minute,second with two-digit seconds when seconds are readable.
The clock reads 11,59
